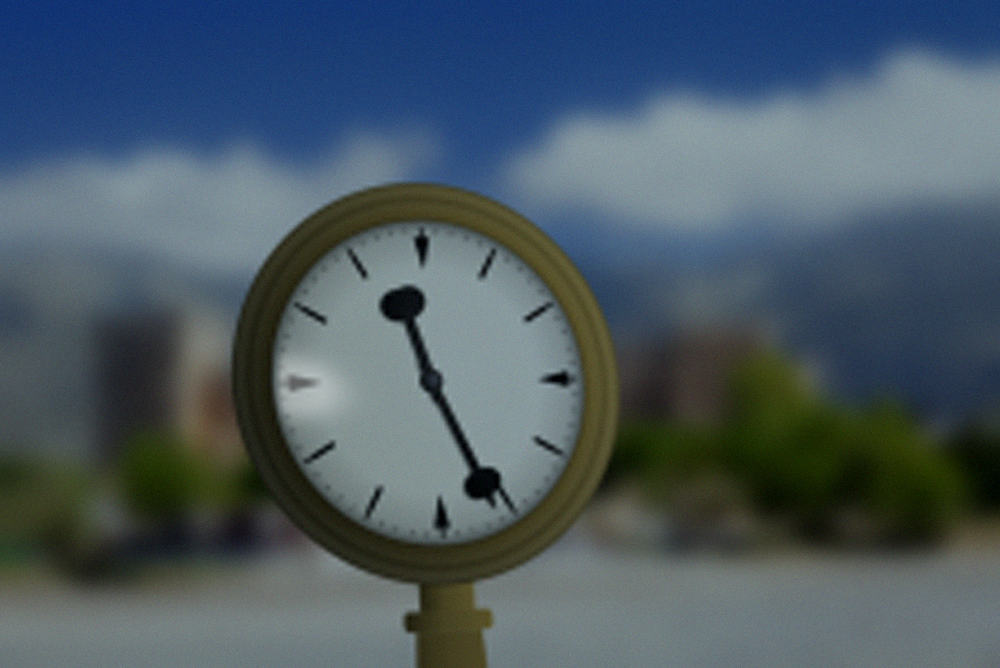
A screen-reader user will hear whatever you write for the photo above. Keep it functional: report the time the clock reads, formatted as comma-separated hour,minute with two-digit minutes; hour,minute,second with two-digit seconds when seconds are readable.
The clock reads 11,26
